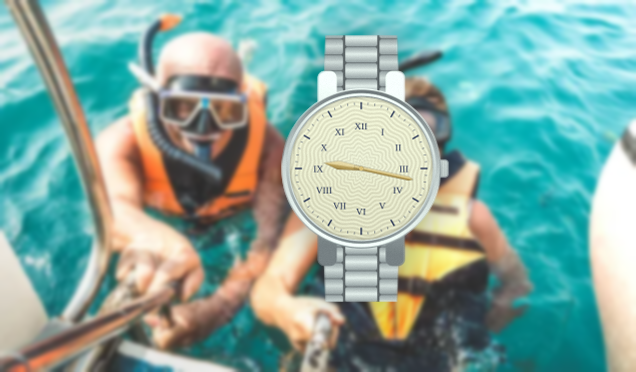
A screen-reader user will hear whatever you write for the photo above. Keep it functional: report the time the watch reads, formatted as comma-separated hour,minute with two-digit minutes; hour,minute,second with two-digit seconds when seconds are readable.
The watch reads 9,17
